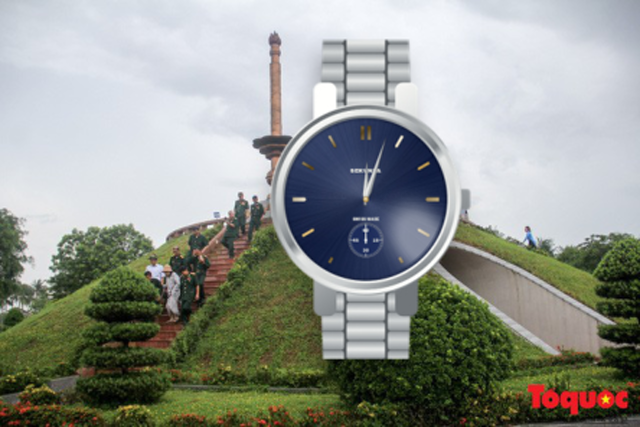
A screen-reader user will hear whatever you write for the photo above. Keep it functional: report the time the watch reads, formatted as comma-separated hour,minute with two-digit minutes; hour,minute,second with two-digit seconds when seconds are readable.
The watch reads 12,03
